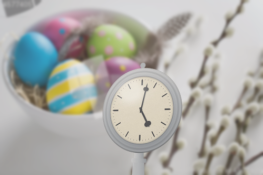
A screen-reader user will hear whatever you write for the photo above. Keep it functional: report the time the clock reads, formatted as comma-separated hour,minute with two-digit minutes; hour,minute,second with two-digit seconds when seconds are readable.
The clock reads 5,02
